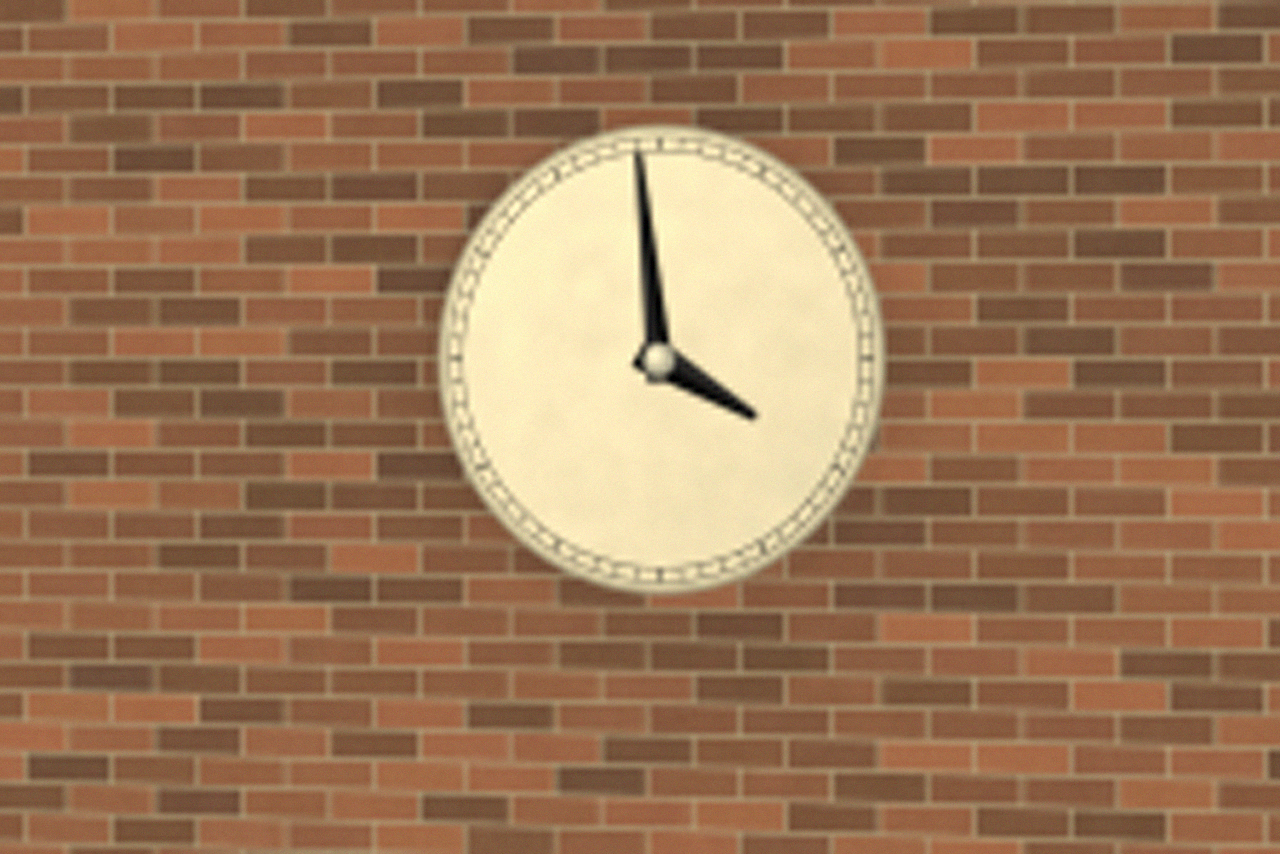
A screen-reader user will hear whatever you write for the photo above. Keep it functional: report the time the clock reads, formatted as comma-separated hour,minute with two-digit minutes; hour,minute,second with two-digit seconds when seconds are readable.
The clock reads 3,59
